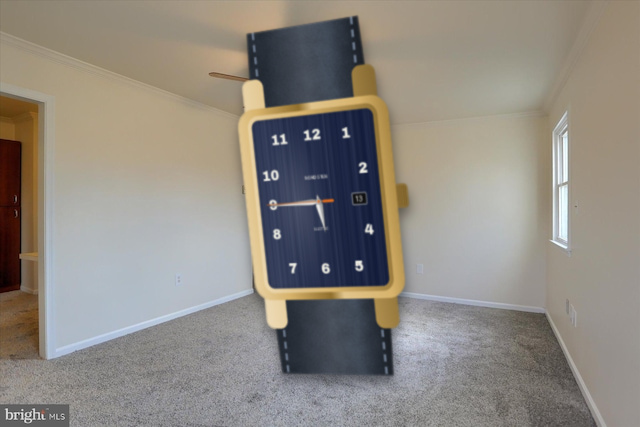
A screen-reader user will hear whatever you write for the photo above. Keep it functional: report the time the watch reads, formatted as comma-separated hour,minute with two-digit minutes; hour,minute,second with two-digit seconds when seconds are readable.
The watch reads 5,44,45
